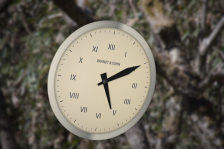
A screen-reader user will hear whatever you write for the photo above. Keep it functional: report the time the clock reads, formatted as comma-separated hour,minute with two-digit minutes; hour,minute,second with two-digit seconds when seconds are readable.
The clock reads 5,10
